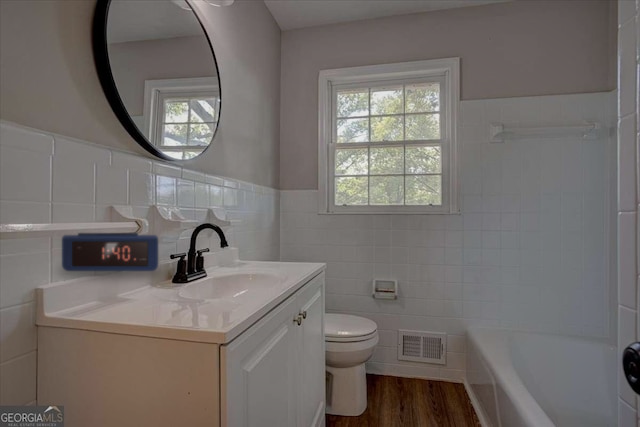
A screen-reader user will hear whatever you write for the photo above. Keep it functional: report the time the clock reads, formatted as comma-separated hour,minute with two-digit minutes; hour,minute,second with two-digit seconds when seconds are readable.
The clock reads 1,40
